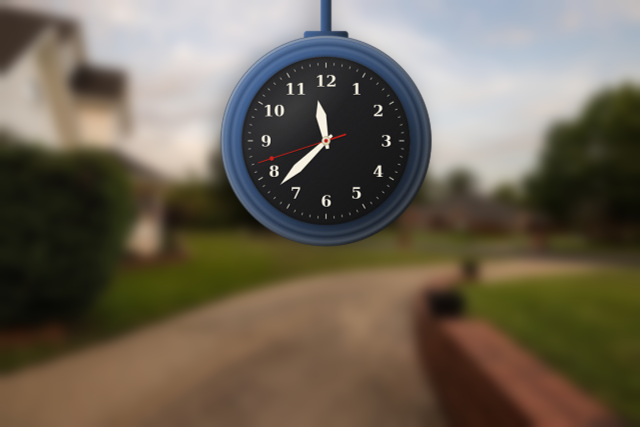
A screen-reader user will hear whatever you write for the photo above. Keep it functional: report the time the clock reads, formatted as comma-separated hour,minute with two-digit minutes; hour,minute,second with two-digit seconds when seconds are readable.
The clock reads 11,37,42
